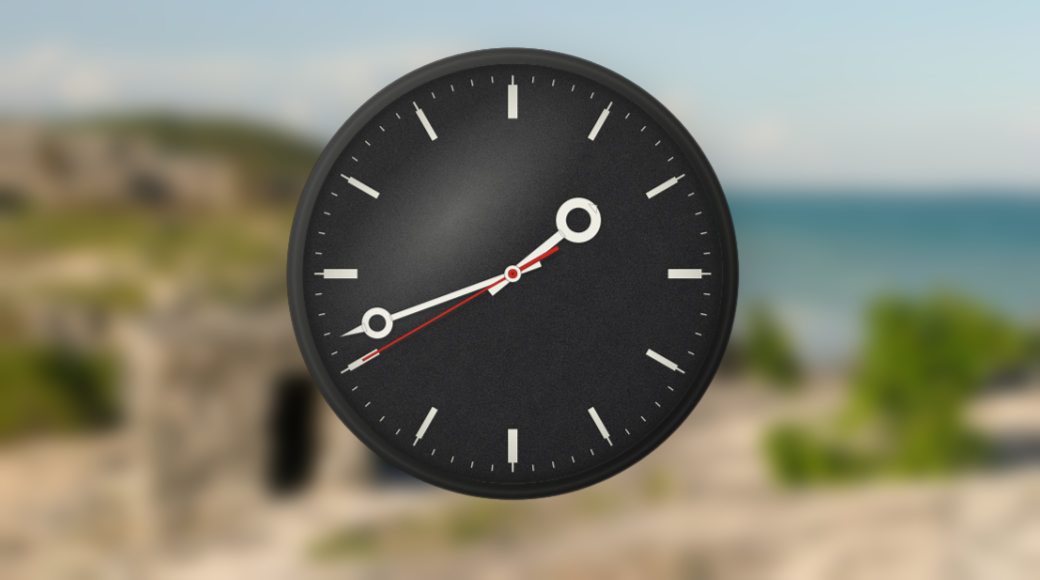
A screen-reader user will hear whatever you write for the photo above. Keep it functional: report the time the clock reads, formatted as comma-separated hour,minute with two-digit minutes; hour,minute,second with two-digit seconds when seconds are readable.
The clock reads 1,41,40
